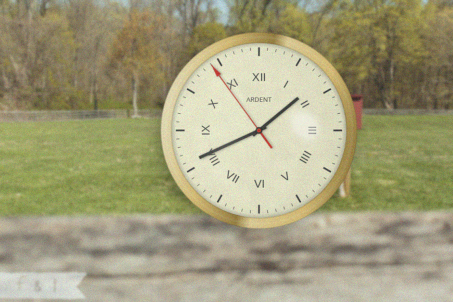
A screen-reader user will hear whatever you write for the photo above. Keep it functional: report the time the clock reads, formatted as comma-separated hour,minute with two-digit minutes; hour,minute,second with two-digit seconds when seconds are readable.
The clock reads 1,40,54
